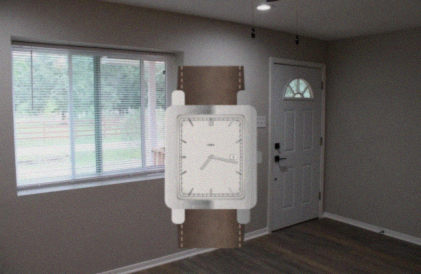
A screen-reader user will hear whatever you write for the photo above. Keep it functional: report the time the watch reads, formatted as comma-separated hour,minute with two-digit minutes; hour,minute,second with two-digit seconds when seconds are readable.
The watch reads 7,17
